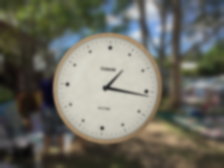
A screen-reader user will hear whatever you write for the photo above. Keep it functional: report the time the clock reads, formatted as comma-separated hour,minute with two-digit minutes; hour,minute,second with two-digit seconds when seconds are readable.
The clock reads 1,16
